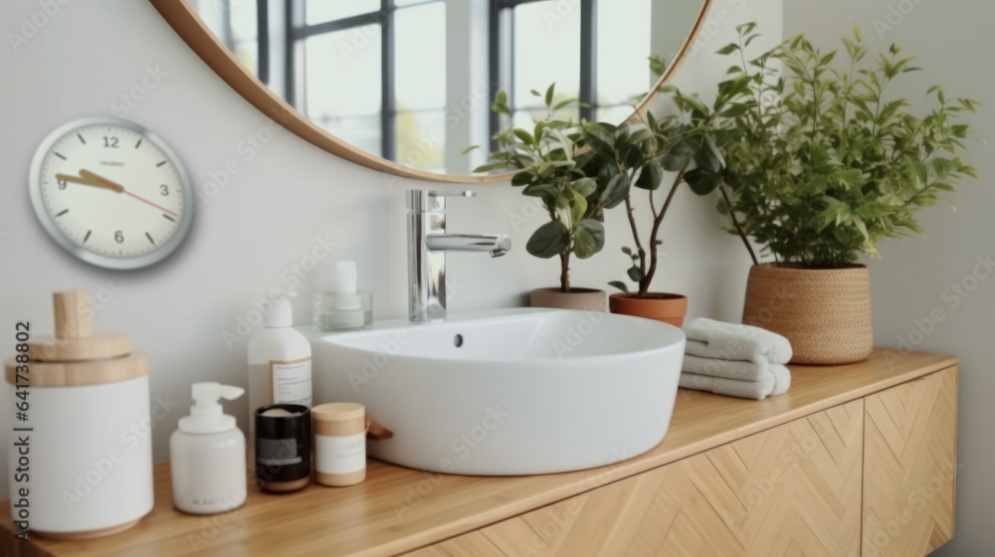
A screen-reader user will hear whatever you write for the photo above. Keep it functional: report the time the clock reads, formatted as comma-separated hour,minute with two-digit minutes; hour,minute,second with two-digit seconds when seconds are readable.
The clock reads 9,46,19
